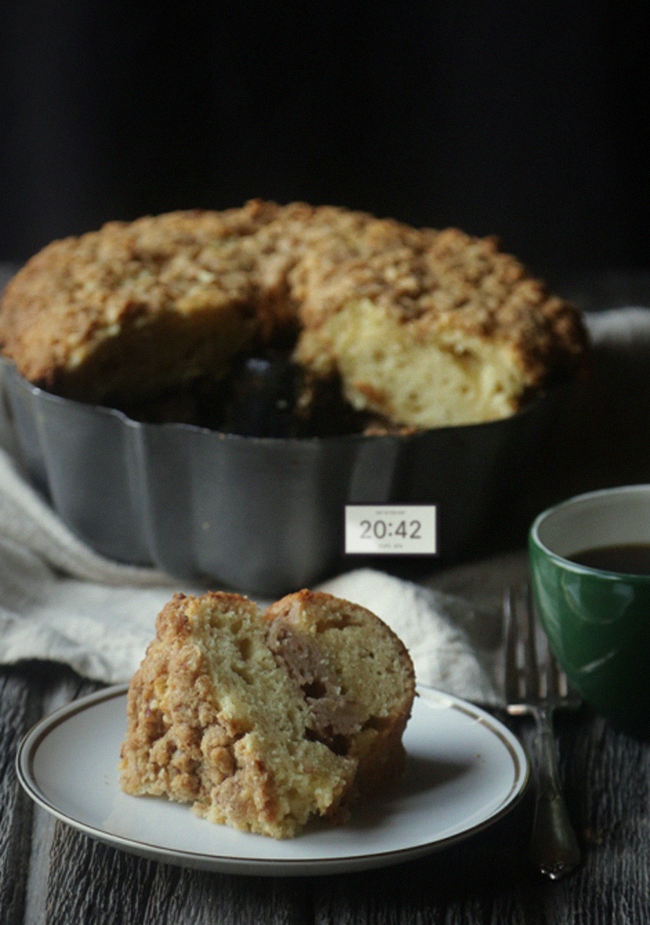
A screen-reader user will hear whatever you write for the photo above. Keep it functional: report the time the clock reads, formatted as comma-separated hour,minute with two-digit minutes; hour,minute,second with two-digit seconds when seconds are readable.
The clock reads 20,42
